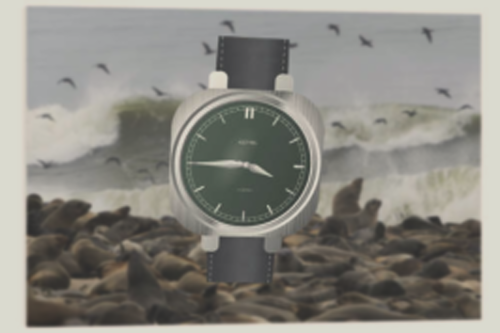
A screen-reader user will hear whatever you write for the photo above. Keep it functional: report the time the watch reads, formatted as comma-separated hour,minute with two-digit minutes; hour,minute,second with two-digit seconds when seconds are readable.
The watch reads 3,45
